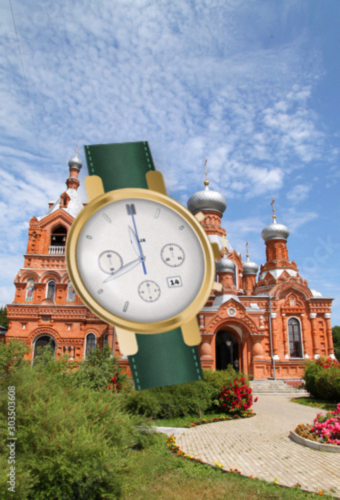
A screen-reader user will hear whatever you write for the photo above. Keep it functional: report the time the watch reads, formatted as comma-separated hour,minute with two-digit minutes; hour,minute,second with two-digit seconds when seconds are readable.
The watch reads 11,41
